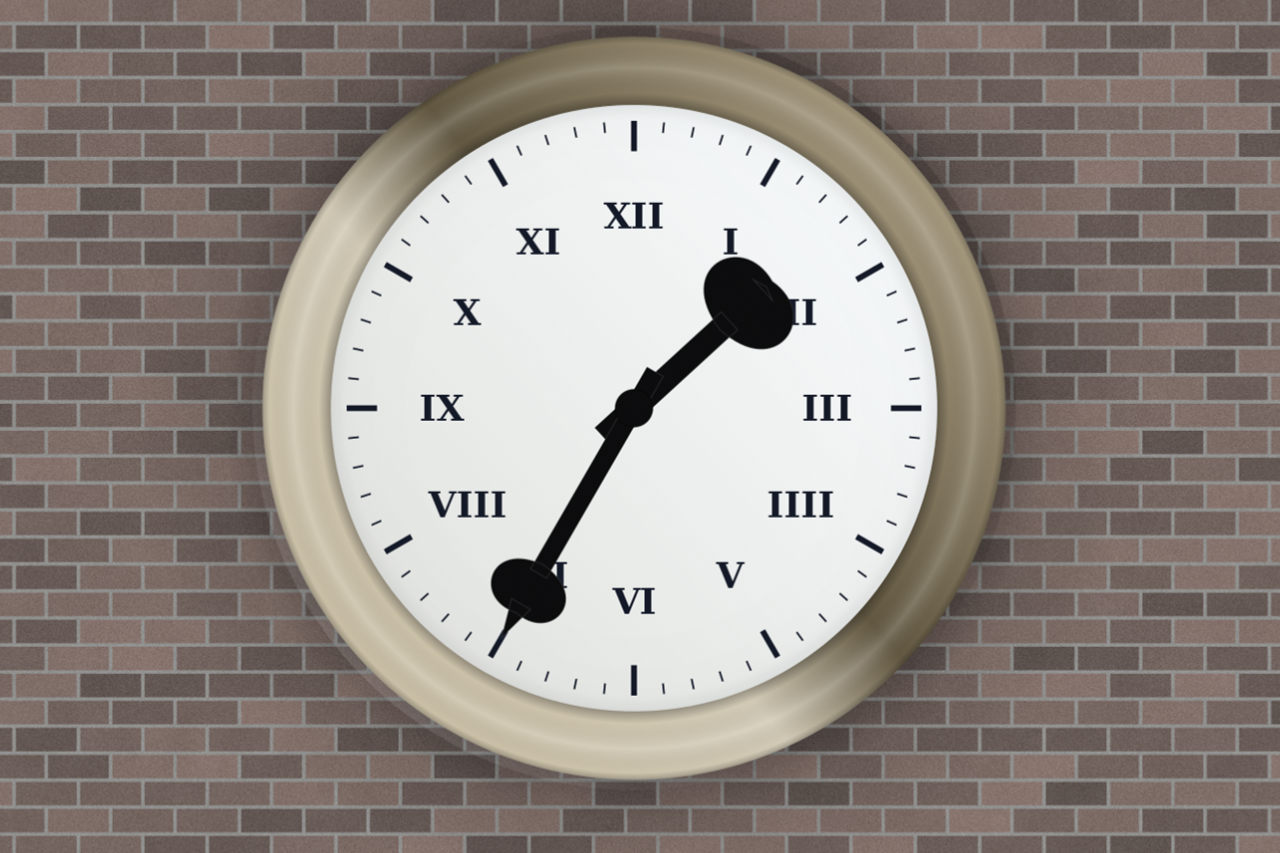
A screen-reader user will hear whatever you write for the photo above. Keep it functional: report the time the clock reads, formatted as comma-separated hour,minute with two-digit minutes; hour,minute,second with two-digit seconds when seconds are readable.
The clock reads 1,35
